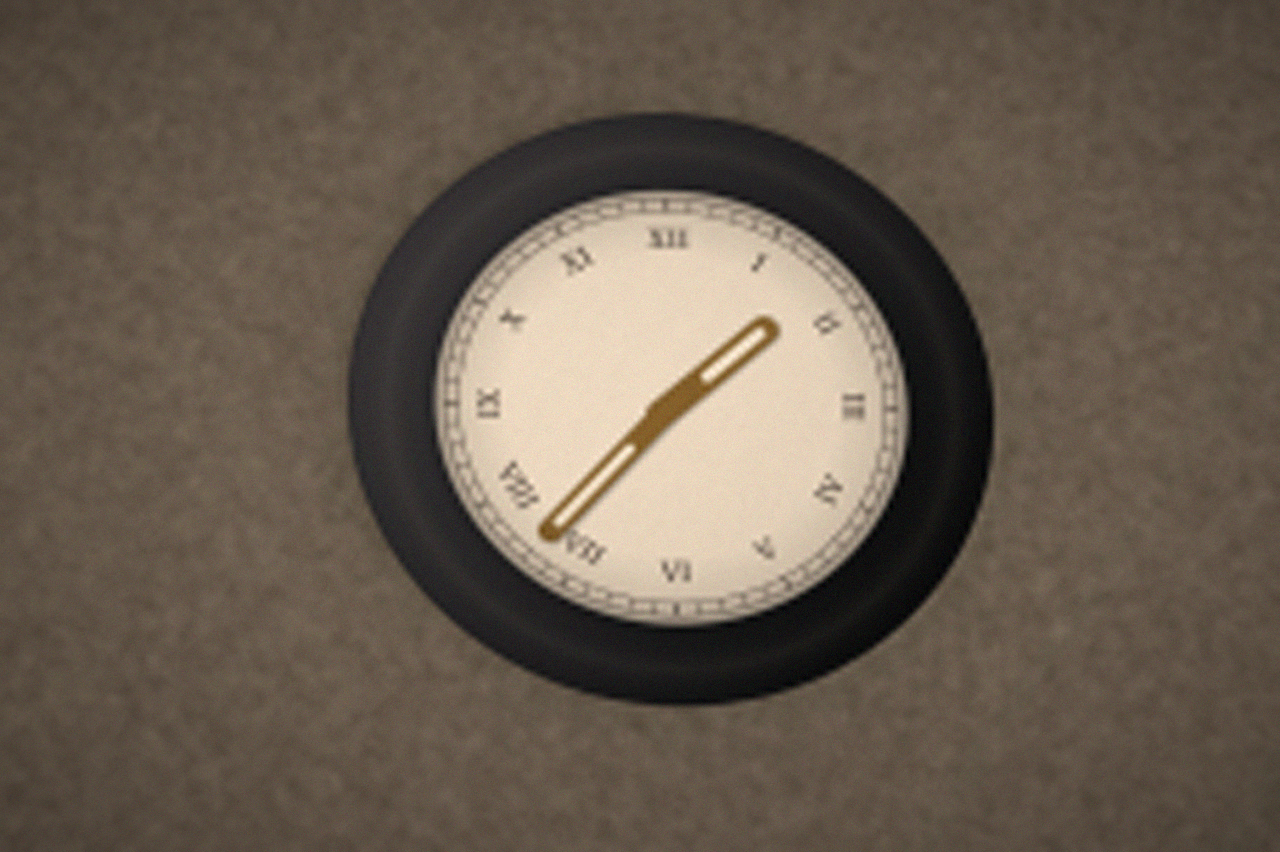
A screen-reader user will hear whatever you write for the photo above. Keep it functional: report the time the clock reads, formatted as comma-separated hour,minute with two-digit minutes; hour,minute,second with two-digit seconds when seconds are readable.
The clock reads 1,37
